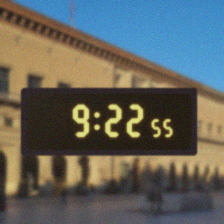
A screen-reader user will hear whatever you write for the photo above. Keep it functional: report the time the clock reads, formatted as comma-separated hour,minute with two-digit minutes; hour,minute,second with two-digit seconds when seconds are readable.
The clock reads 9,22,55
